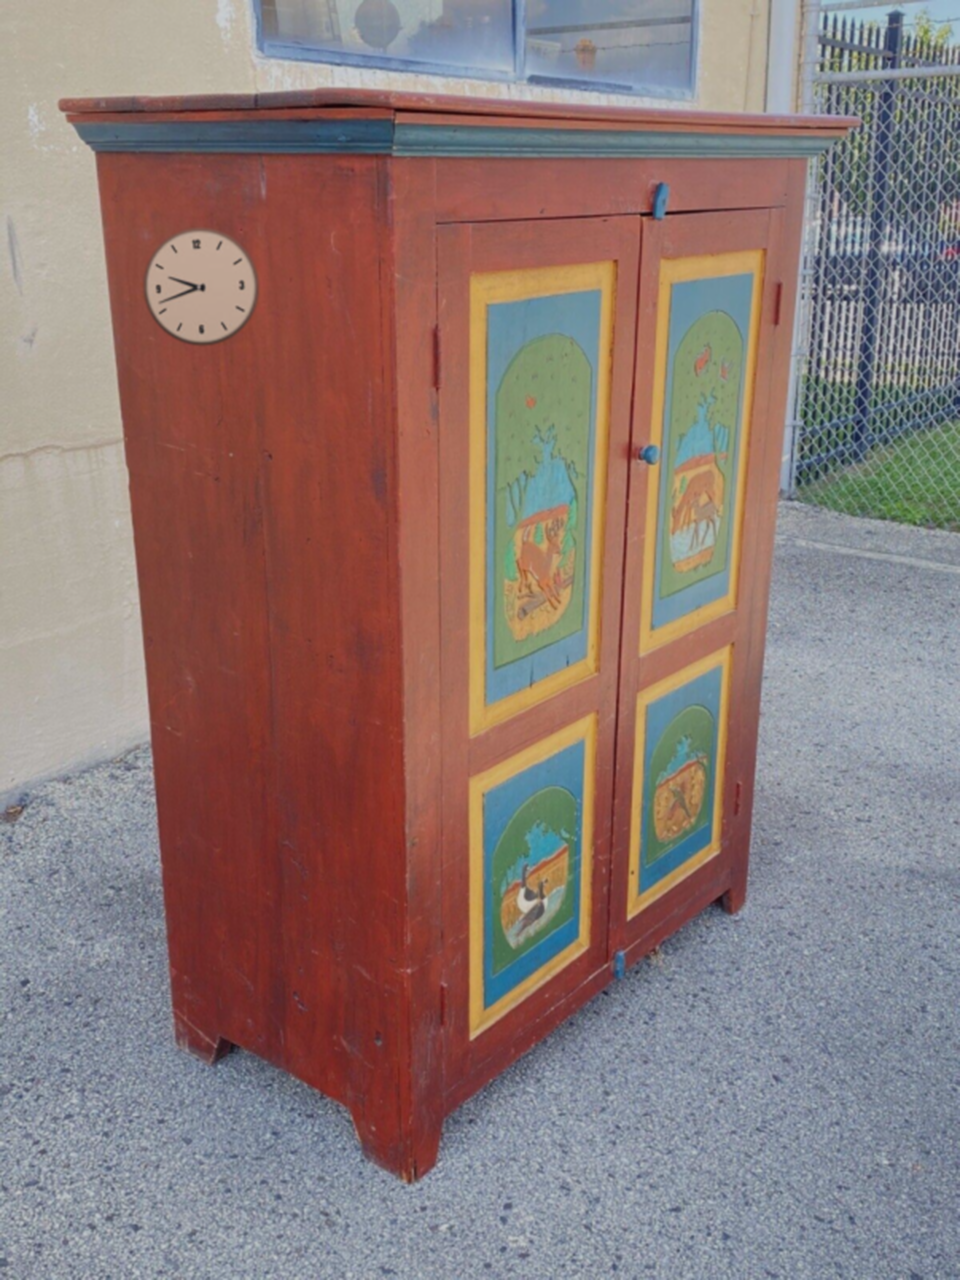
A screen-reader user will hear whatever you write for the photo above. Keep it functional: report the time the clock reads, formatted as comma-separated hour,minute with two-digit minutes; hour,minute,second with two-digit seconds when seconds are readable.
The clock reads 9,42
